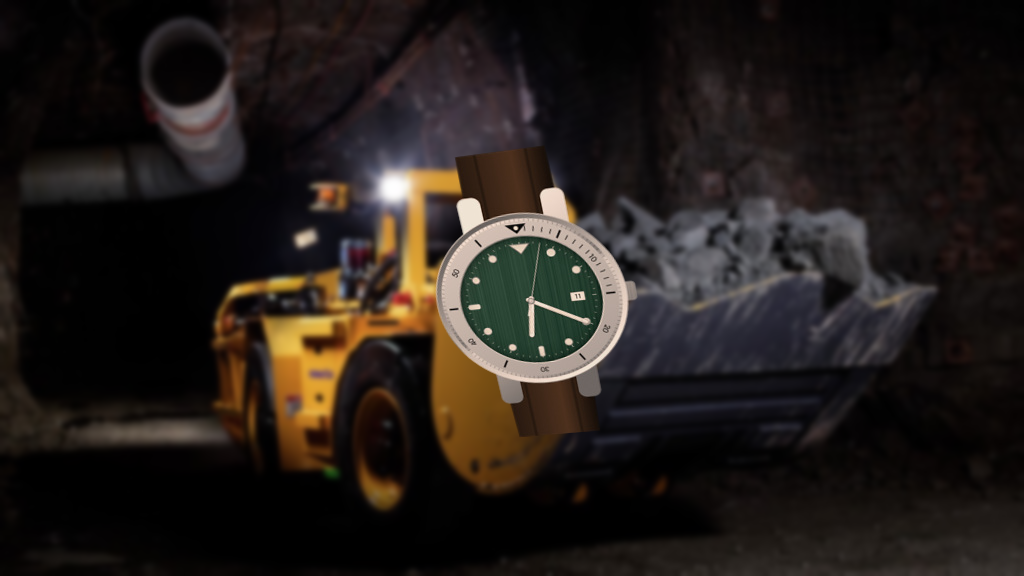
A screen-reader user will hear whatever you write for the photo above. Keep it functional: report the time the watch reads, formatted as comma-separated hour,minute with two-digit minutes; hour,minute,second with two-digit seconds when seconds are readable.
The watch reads 6,20,03
